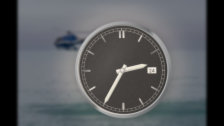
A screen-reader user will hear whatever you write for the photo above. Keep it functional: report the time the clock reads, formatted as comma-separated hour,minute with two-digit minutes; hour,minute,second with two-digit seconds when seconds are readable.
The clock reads 2,35
